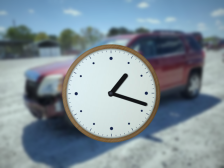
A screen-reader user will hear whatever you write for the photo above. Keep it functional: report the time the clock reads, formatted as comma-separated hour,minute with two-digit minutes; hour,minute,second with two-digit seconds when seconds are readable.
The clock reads 1,18
